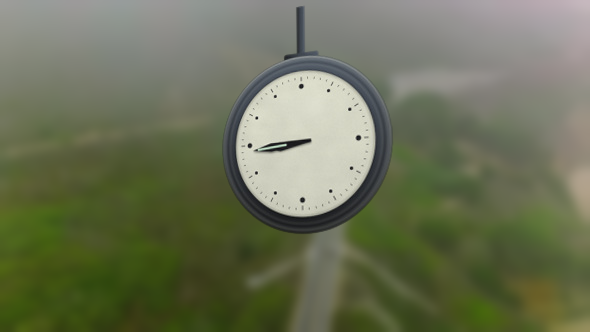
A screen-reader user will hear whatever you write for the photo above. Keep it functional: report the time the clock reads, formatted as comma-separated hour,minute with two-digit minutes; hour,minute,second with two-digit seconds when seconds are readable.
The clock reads 8,44
